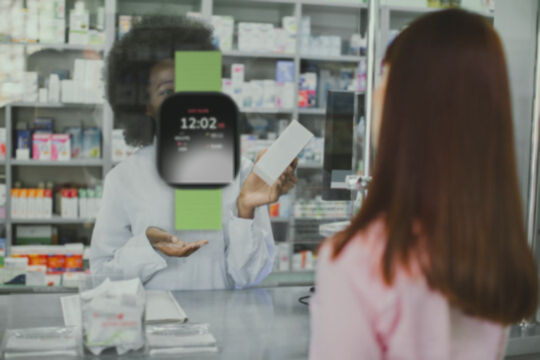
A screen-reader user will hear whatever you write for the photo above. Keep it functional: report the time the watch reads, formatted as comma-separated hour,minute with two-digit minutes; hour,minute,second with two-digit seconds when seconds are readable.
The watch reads 12,02
